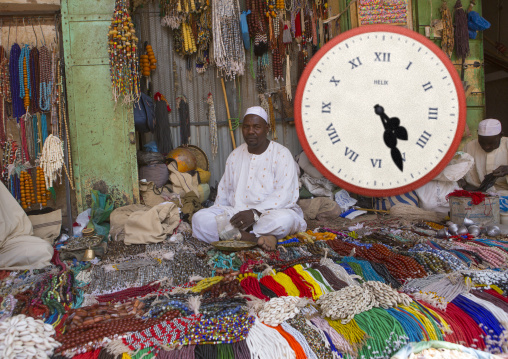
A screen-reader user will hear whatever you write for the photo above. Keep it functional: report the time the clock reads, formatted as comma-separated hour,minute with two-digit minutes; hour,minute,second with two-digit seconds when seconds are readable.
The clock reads 4,26
